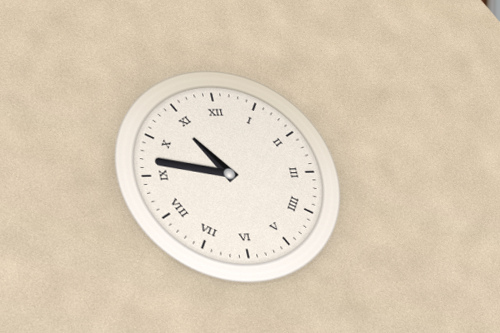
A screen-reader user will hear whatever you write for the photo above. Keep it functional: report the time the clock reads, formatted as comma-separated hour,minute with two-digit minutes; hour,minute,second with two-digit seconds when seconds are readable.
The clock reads 10,47
